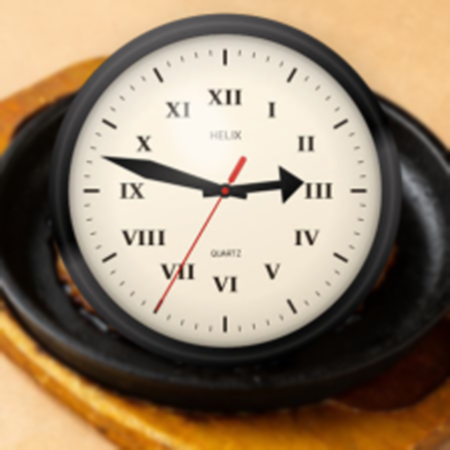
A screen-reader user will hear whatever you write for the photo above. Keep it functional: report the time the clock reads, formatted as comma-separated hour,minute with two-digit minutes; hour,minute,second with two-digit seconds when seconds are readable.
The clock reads 2,47,35
